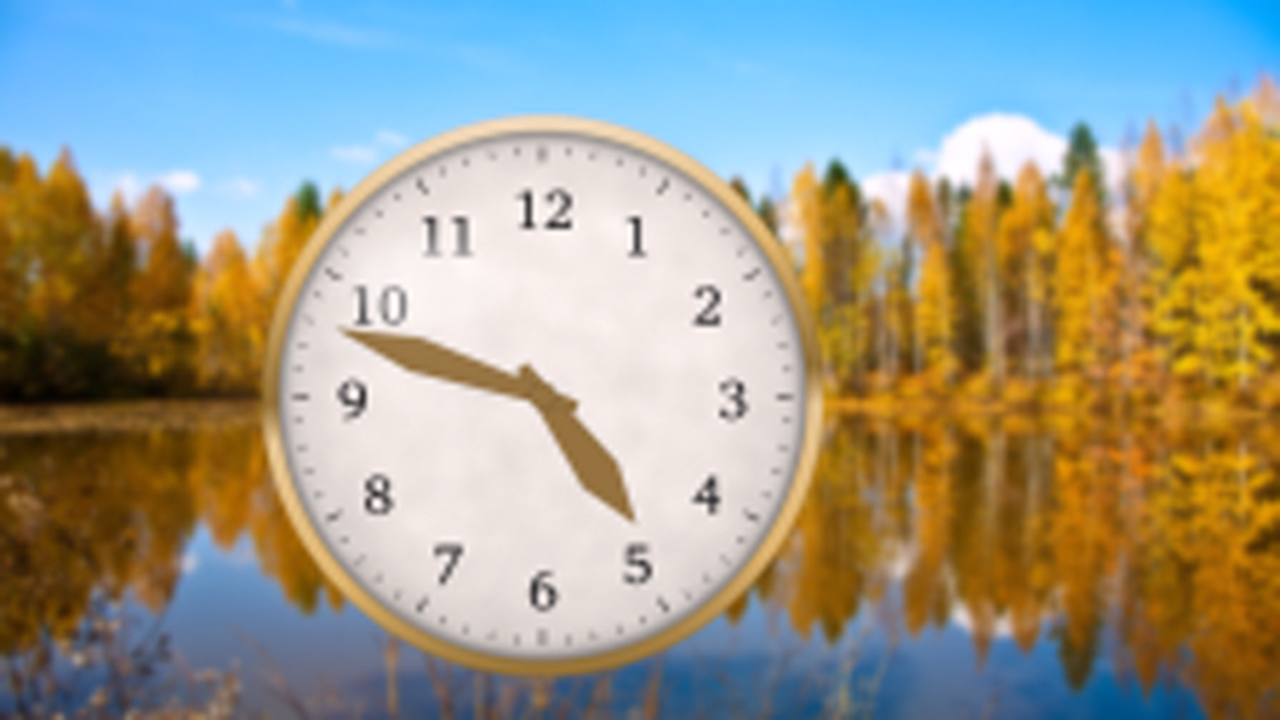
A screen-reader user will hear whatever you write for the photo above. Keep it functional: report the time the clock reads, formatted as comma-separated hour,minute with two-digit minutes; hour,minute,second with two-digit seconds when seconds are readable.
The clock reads 4,48
